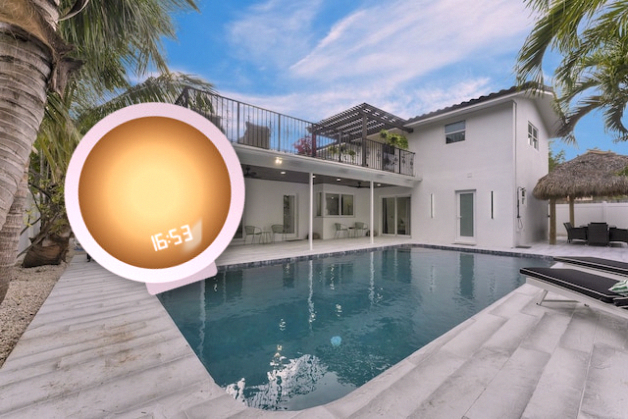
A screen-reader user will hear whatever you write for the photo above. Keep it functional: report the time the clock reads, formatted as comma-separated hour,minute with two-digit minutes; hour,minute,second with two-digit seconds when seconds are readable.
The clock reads 16,53
